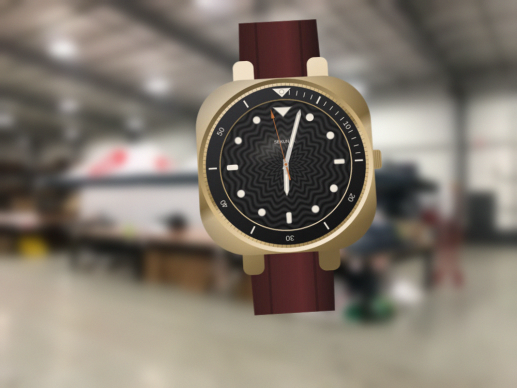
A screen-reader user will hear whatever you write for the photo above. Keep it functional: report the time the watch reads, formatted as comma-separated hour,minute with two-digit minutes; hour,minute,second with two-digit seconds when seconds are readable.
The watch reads 6,02,58
